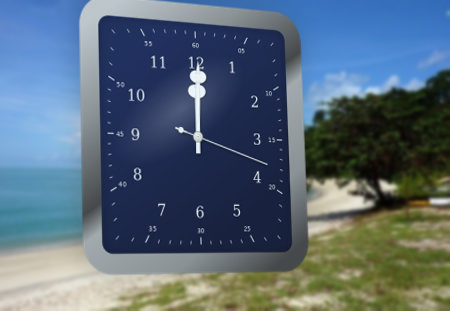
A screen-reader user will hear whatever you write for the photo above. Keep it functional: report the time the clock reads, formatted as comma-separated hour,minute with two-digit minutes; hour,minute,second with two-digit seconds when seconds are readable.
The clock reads 12,00,18
